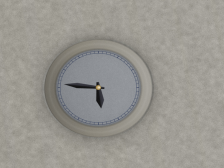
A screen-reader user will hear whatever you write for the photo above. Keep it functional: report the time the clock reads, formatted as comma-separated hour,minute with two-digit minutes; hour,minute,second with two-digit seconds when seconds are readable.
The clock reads 5,46
